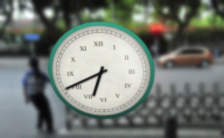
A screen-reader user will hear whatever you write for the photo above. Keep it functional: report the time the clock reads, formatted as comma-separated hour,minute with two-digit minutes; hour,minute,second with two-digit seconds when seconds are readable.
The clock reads 6,41
